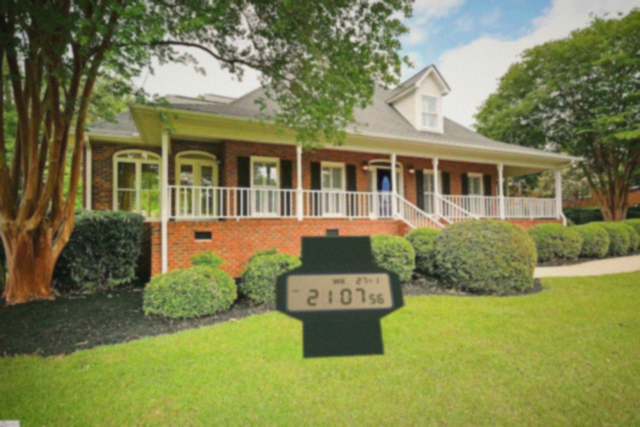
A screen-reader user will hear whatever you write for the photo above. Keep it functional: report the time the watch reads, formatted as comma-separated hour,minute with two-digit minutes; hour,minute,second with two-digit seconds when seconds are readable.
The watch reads 21,07
